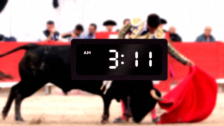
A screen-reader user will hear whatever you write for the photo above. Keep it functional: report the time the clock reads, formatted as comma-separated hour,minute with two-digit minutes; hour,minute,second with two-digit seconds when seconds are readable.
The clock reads 3,11
